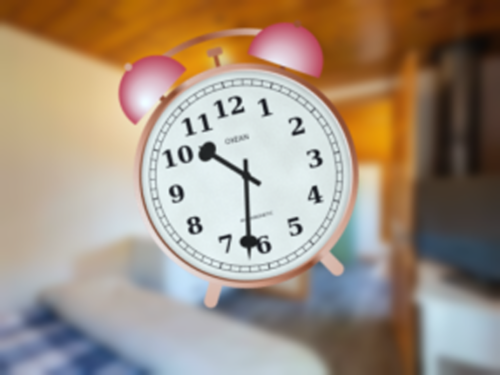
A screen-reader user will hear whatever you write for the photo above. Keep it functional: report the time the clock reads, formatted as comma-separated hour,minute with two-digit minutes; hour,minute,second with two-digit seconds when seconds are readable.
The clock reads 10,32
